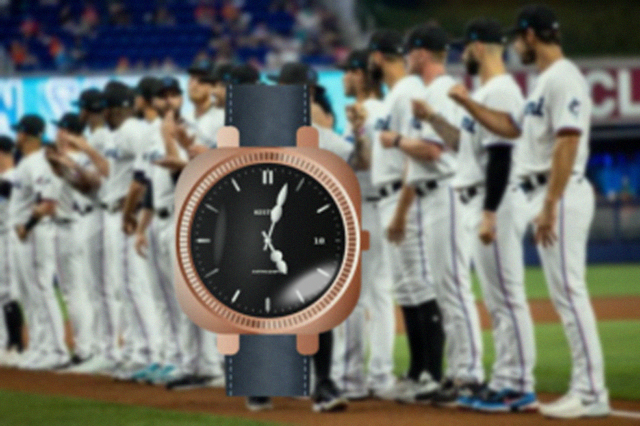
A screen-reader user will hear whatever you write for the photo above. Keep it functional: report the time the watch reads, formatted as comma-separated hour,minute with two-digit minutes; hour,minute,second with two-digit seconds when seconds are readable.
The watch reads 5,03
